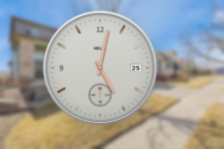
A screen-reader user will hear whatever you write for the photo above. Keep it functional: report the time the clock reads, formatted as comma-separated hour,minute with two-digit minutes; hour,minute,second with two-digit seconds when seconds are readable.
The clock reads 5,02
